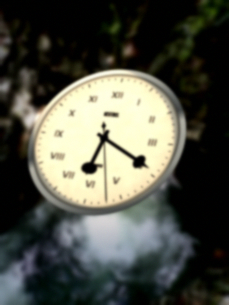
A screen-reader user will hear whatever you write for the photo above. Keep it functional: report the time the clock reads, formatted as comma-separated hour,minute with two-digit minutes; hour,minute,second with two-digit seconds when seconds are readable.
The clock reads 6,19,27
